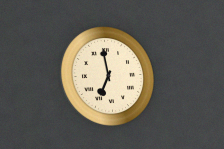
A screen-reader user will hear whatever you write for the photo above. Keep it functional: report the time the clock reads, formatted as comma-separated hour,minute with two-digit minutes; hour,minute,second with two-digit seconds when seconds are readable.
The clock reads 6,59
